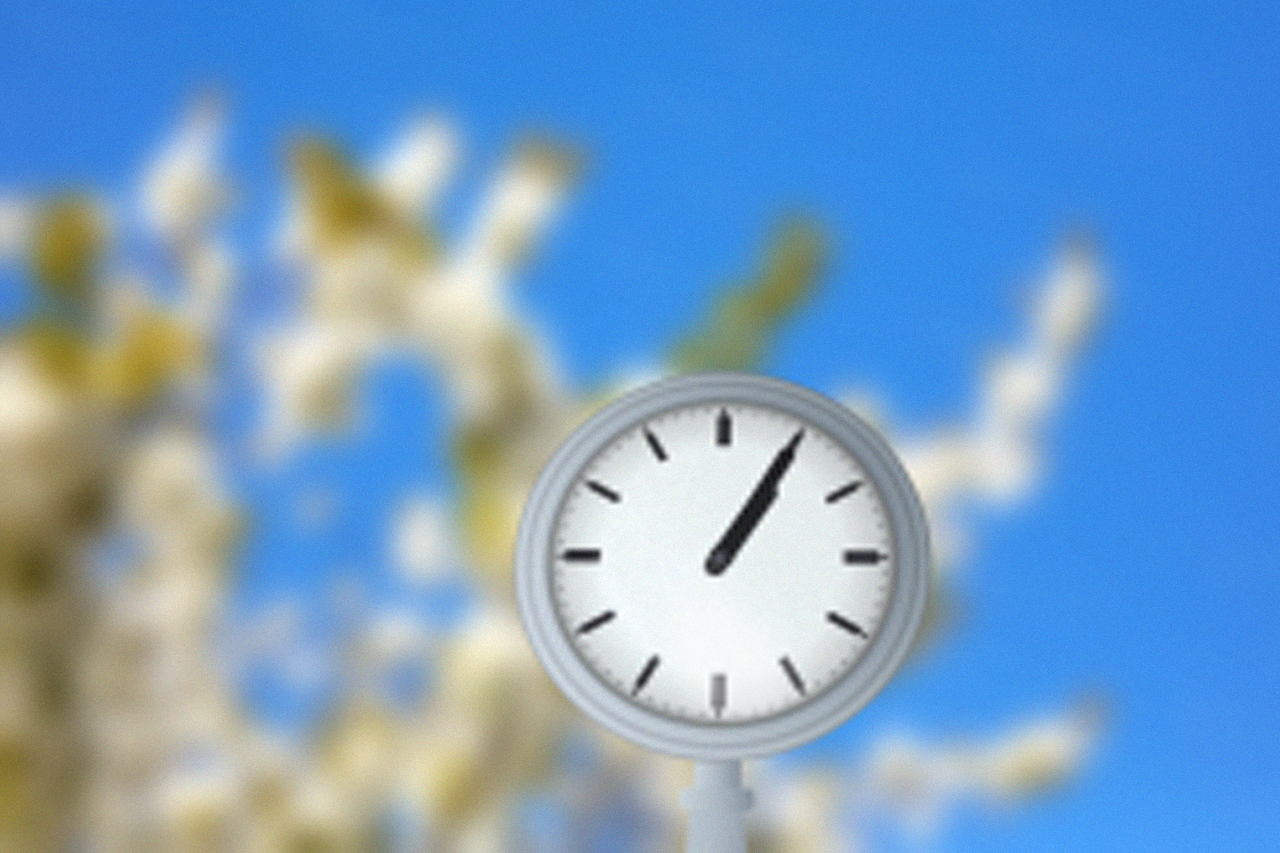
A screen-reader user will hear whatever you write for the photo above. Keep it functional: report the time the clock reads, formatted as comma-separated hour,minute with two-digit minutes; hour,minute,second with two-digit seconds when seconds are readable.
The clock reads 1,05
